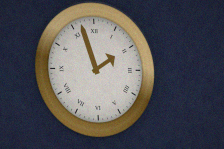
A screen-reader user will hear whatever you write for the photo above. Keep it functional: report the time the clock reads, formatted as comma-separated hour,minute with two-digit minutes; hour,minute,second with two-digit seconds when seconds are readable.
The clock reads 1,57
